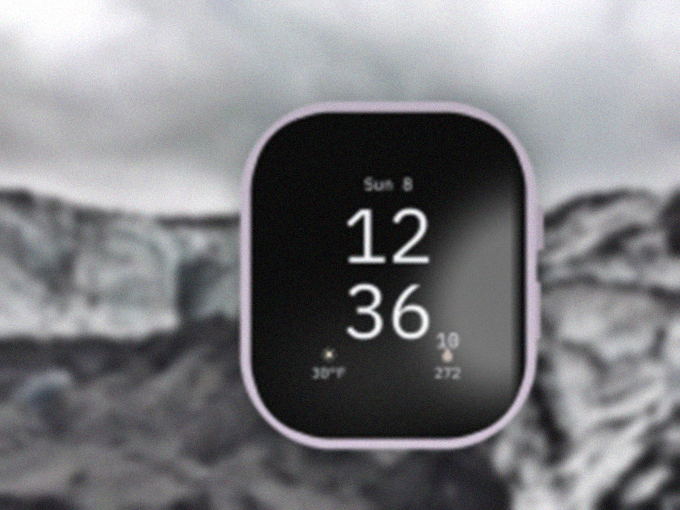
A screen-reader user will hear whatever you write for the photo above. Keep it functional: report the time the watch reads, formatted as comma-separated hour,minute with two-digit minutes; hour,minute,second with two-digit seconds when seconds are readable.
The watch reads 12,36
